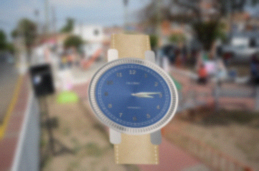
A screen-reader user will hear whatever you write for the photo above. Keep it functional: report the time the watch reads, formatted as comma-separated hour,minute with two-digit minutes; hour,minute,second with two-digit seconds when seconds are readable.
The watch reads 3,14
